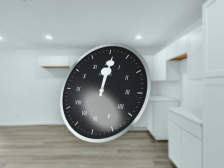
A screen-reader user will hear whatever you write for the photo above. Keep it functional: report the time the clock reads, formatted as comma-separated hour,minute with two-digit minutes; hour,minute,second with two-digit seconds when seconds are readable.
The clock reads 12,01
